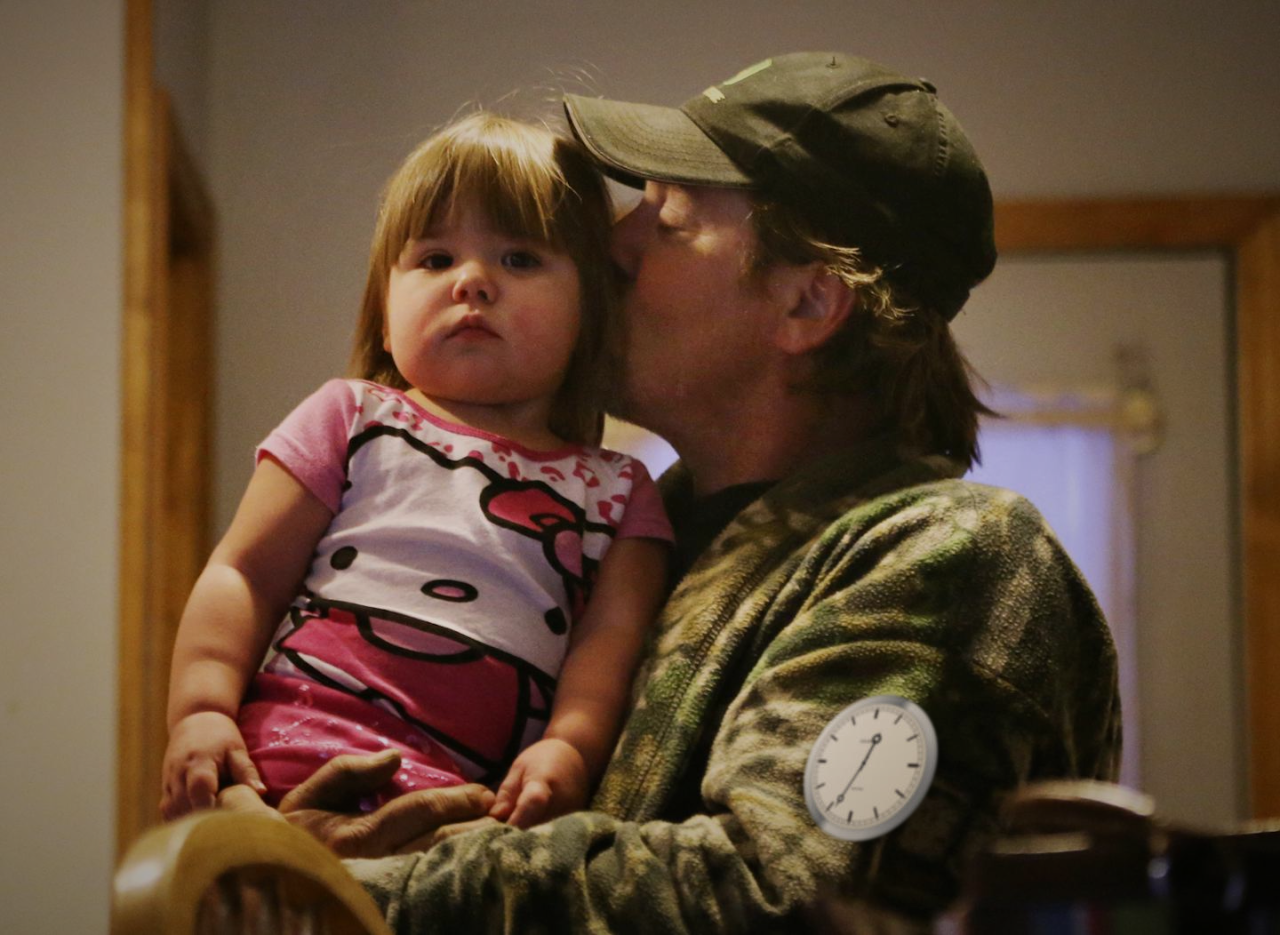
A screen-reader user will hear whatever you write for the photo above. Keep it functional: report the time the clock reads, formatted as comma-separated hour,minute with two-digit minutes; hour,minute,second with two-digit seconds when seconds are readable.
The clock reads 12,34
